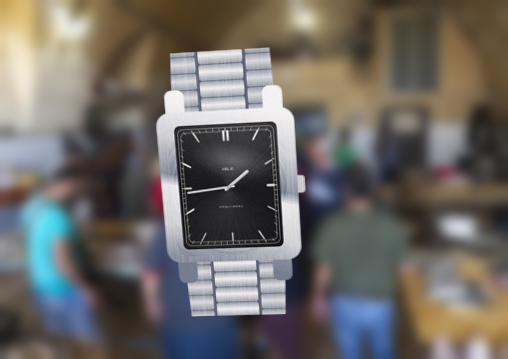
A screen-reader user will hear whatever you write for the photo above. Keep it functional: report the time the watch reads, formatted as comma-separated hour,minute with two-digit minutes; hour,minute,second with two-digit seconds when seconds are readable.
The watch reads 1,44
